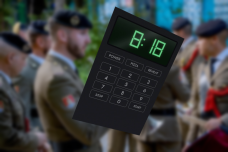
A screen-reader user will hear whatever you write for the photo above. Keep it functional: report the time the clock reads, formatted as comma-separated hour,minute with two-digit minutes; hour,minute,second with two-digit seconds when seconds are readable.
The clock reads 8,18
